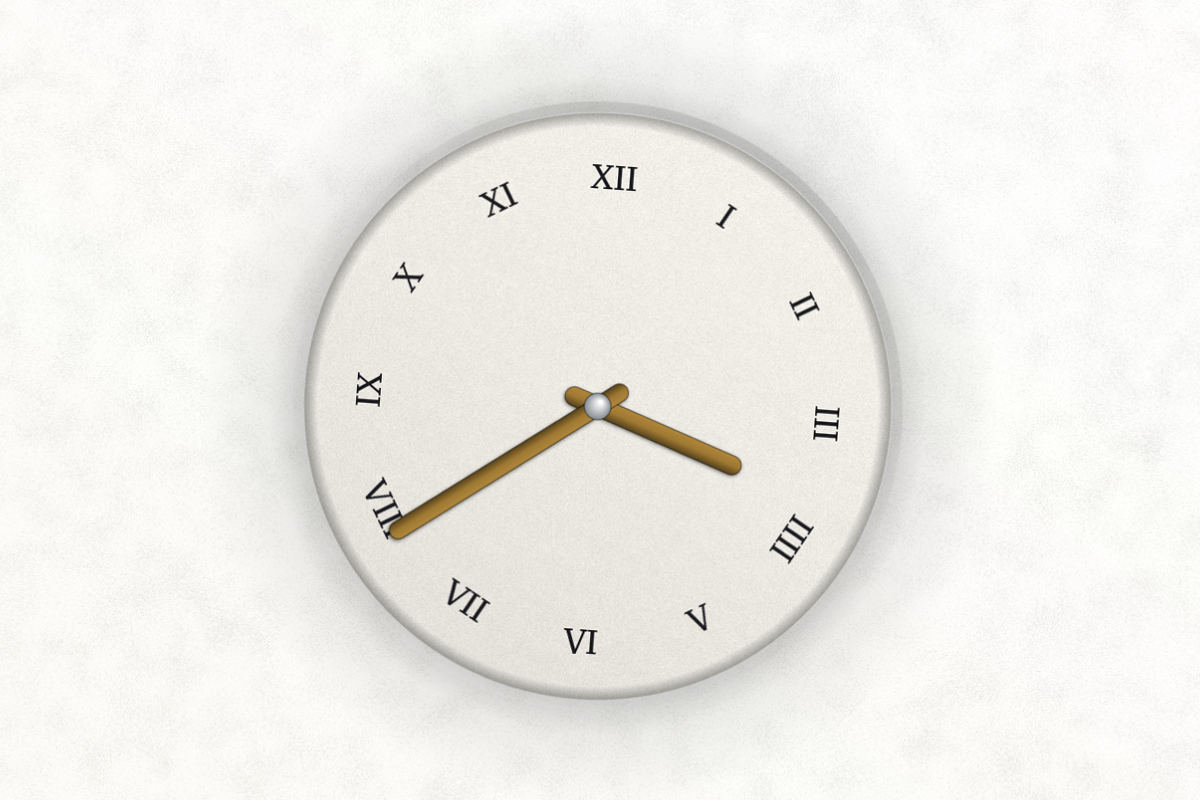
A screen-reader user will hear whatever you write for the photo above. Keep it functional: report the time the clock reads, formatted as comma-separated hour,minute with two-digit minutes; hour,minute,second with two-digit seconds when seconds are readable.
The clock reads 3,39
